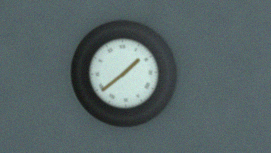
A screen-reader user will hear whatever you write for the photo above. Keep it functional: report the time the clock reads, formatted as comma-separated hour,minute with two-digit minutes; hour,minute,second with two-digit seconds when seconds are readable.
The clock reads 1,39
